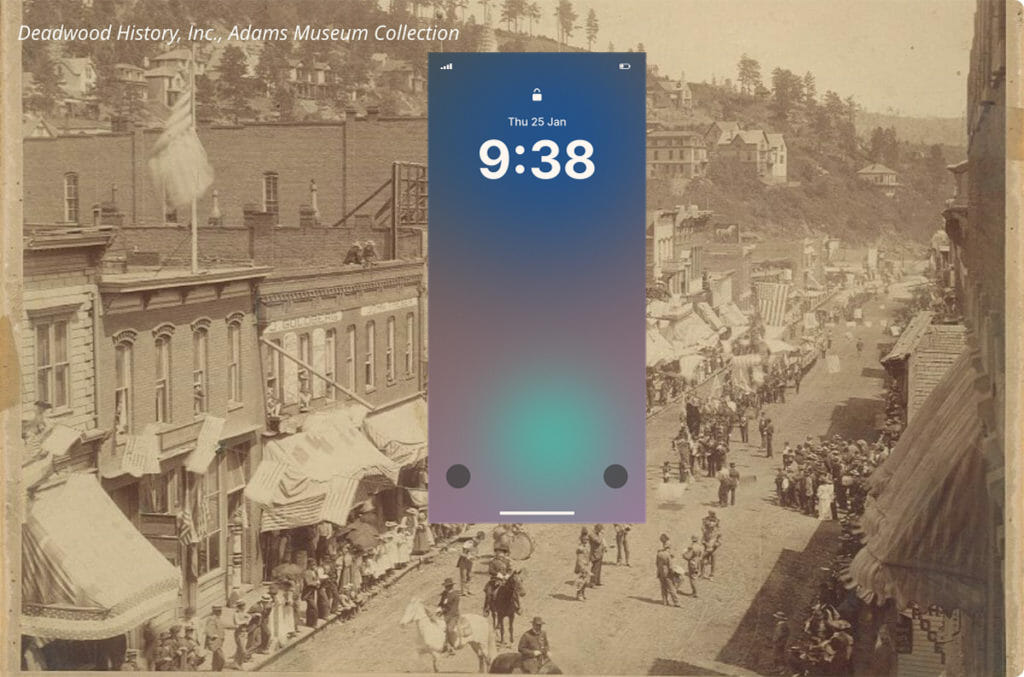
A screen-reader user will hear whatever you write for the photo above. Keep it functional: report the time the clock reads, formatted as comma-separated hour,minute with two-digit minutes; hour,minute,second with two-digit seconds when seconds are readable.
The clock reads 9,38
